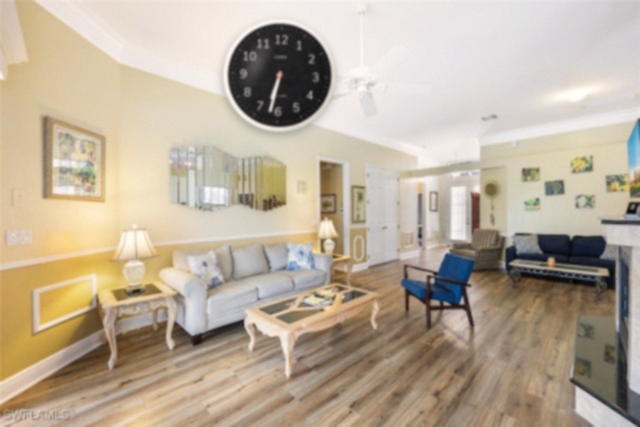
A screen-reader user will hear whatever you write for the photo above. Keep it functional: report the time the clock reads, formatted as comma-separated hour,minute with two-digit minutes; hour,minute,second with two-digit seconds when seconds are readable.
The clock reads 6,32
